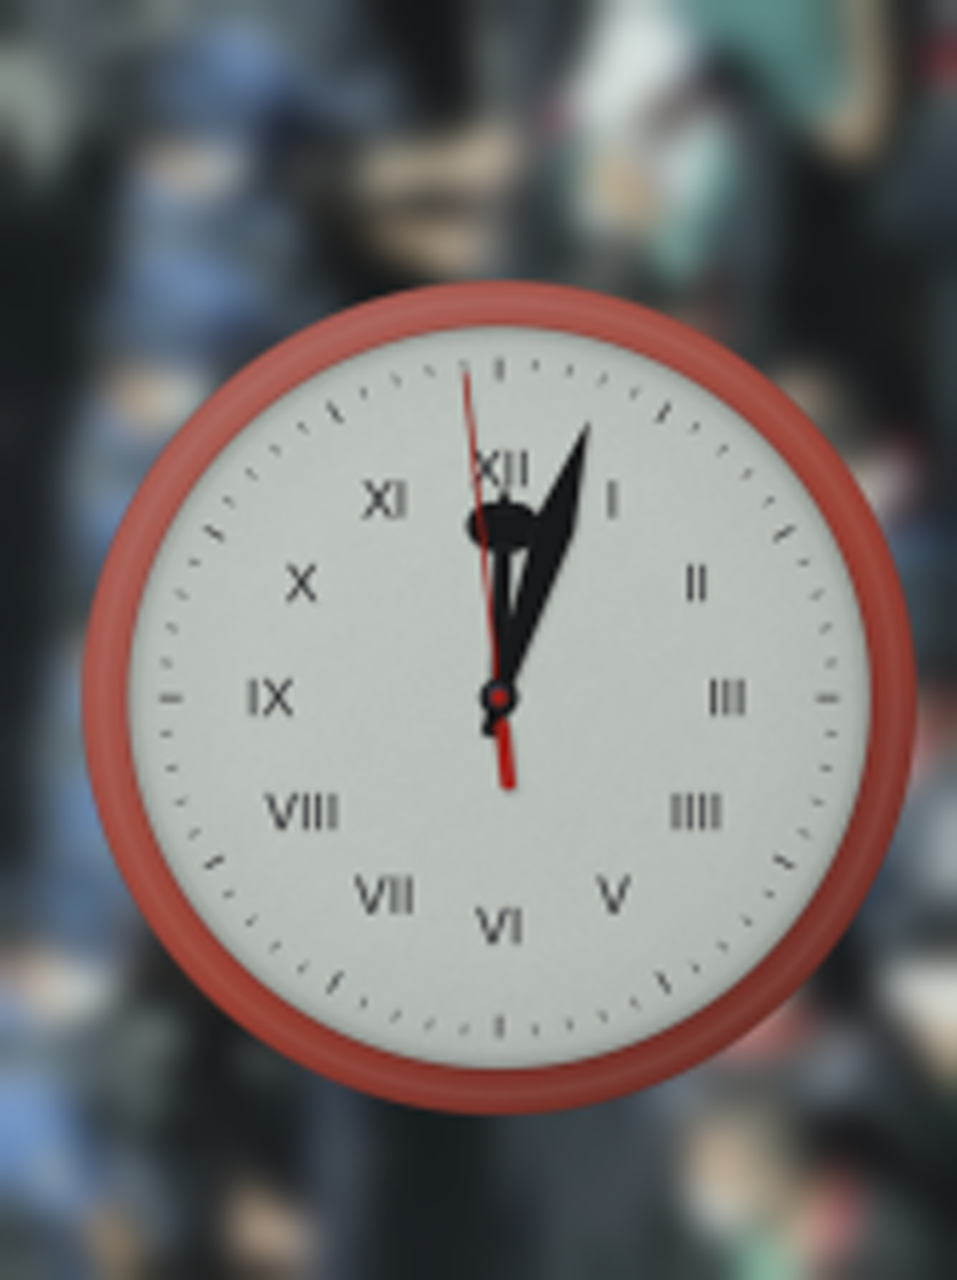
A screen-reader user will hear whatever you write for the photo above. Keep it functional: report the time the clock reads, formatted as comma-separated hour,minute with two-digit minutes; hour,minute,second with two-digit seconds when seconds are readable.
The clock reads 12,02,59
